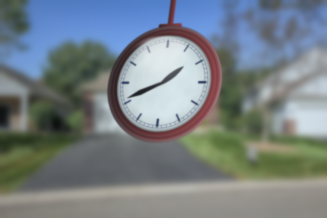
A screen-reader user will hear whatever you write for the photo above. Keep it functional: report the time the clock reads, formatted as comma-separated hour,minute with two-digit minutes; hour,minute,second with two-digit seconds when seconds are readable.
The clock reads 1,41
